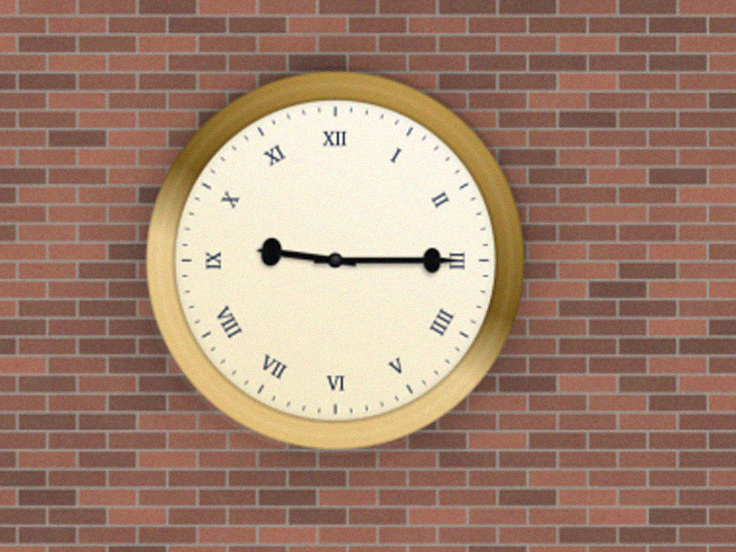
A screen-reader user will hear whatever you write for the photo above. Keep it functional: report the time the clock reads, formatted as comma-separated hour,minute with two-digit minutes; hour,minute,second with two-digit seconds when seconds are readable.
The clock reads 9,15
